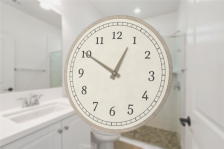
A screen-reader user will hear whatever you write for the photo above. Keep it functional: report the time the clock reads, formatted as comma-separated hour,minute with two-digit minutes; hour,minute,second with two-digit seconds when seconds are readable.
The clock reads 12,50
